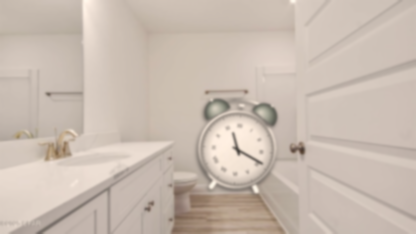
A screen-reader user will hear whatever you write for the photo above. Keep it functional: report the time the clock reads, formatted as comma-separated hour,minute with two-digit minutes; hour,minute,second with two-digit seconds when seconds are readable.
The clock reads 11,19
